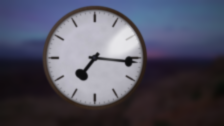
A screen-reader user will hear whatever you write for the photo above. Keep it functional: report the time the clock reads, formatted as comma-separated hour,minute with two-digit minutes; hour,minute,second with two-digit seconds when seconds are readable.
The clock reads 7,16
